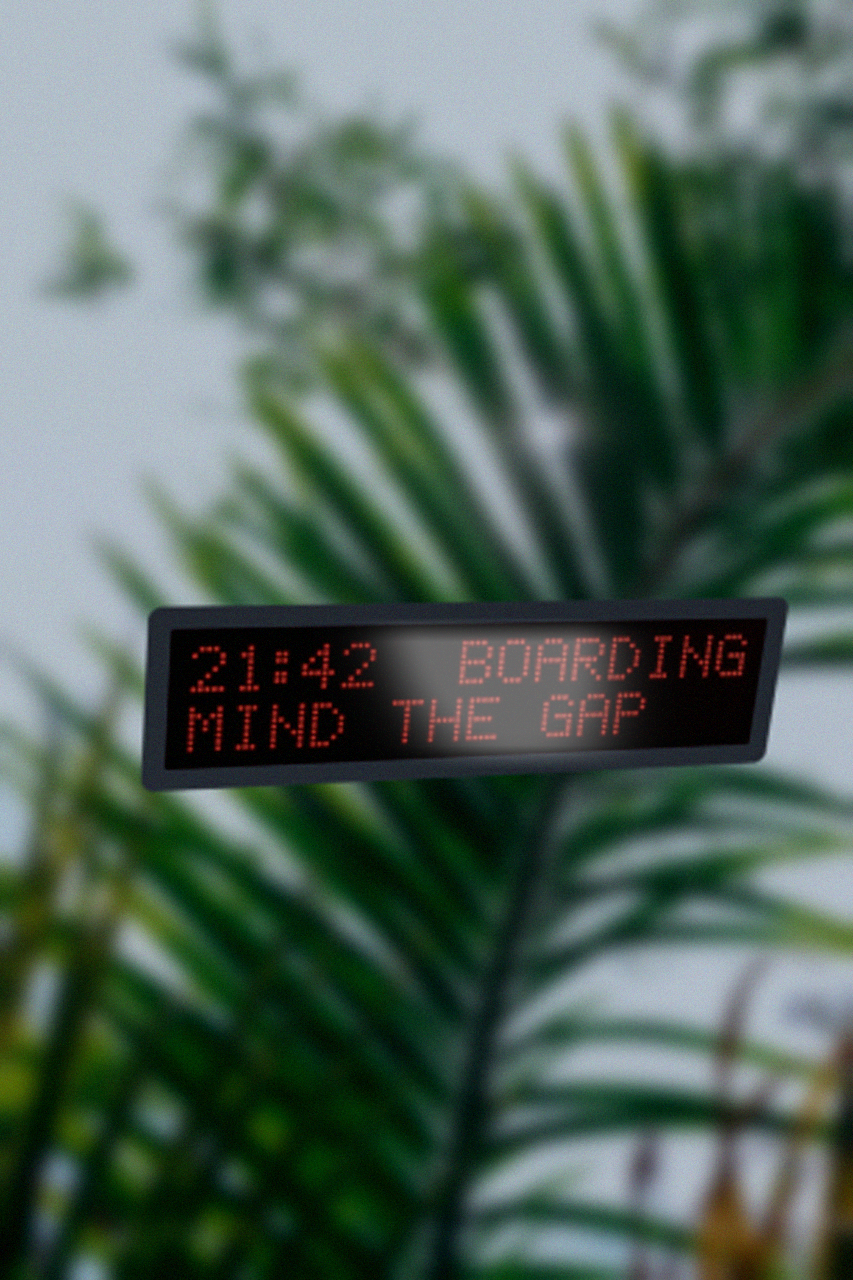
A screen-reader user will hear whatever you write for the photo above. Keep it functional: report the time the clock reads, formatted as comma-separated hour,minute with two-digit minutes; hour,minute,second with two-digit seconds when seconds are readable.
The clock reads 21,42
